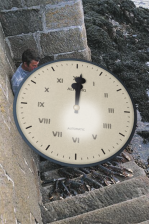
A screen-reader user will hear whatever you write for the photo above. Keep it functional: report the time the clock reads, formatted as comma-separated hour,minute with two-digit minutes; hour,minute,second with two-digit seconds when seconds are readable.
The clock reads 12,01
